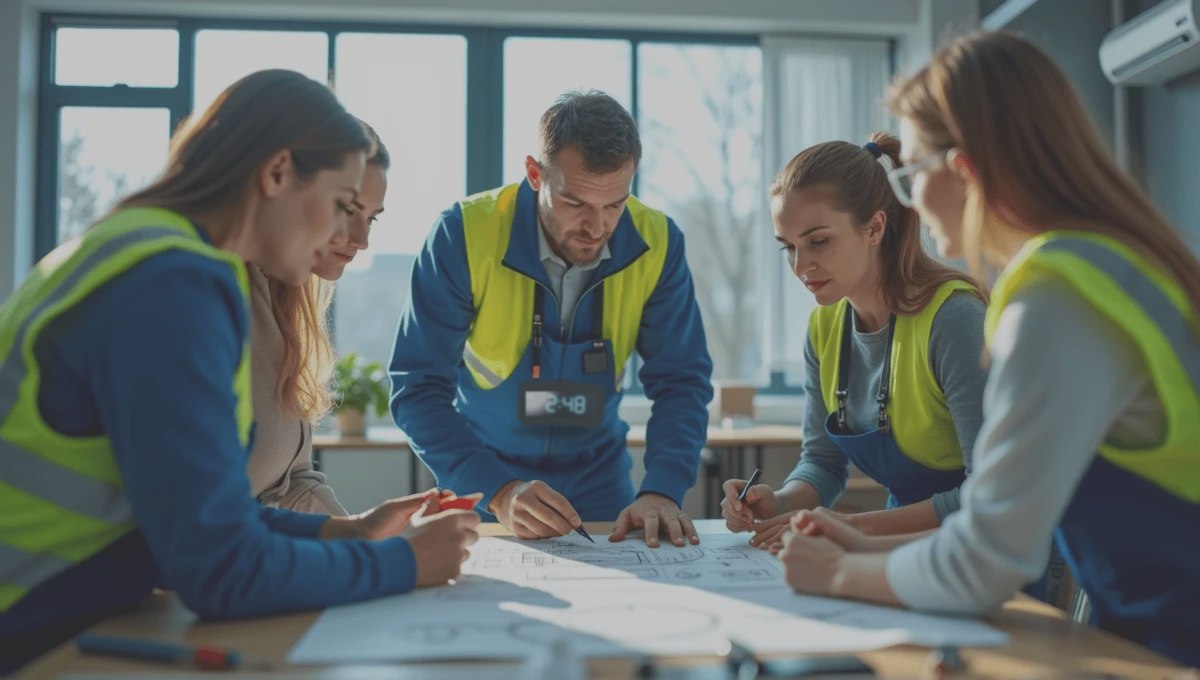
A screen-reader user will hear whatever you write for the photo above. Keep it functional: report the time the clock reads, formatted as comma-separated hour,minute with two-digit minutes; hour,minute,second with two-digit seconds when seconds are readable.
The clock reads 2,48
